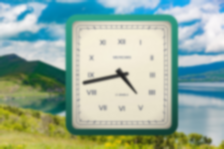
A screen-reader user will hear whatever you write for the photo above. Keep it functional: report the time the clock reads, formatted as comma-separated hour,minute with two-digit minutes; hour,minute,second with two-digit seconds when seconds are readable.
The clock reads 4,43
